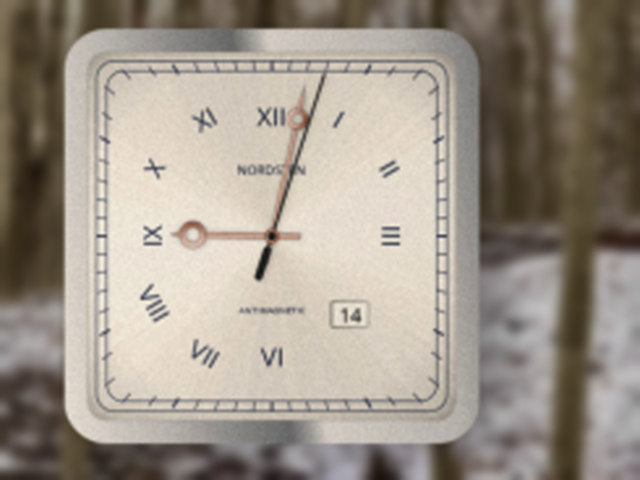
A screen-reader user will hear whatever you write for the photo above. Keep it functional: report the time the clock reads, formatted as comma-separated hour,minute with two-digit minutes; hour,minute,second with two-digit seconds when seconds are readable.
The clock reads 9,02,03
